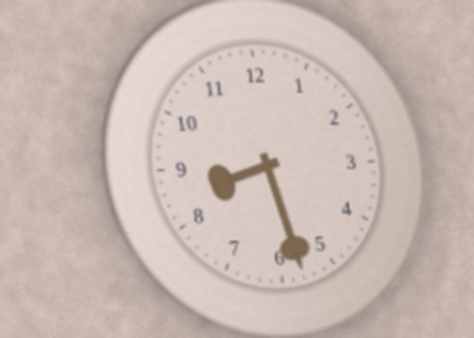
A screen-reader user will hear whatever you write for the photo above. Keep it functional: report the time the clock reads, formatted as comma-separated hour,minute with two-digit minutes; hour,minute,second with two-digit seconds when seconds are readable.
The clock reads 8,28
